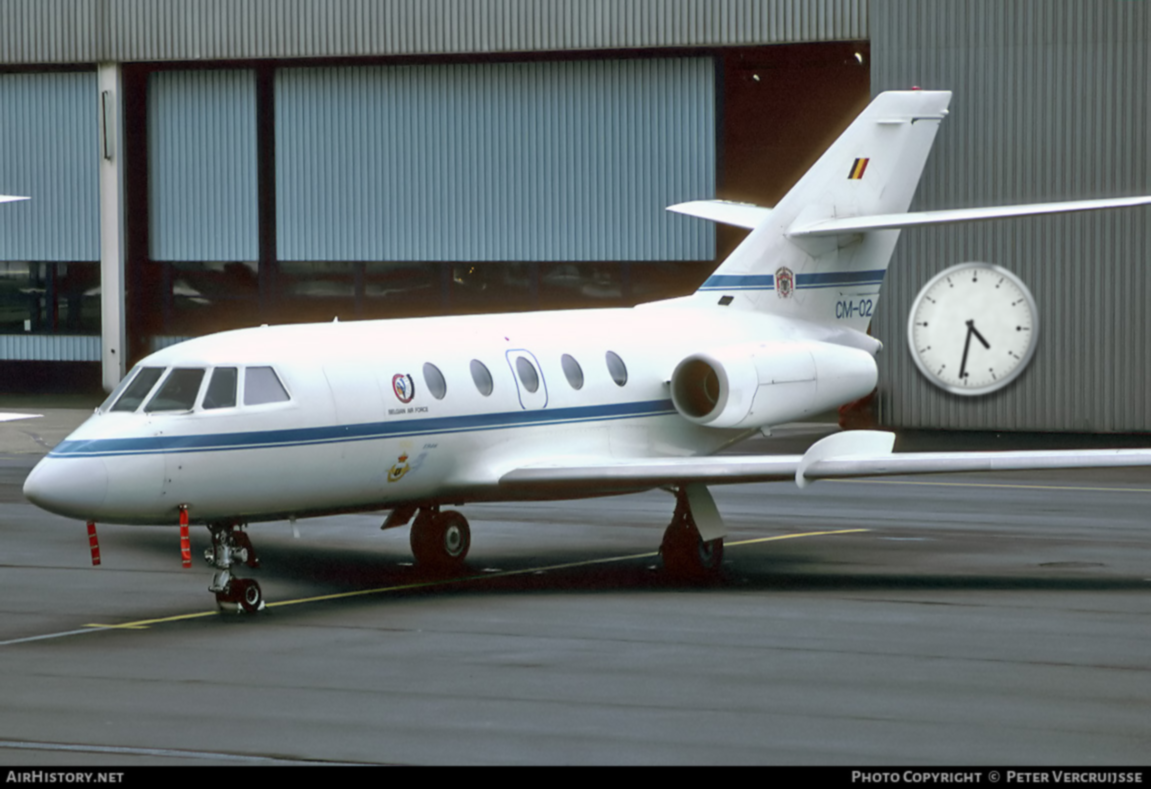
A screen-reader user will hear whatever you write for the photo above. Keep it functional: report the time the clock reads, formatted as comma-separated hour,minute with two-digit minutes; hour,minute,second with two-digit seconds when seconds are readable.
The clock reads 4,31
